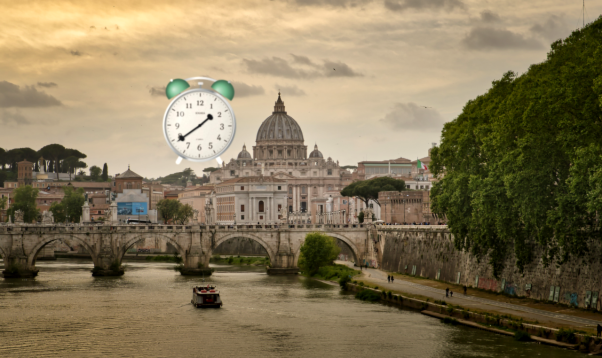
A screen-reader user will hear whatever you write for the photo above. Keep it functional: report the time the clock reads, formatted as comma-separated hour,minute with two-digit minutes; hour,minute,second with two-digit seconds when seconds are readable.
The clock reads 1,39
